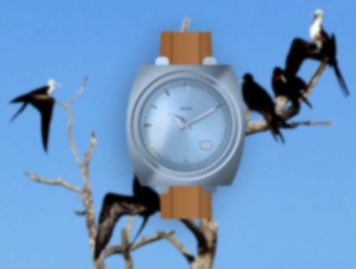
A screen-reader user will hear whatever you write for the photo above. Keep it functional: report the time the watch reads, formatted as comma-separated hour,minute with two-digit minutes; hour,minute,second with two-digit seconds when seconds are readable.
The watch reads 10,10
